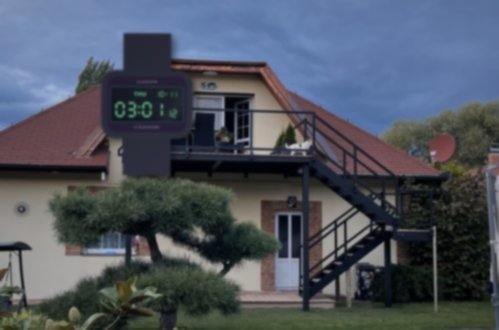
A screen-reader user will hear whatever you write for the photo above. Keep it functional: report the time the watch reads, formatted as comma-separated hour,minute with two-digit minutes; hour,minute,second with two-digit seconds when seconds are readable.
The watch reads 3,01
